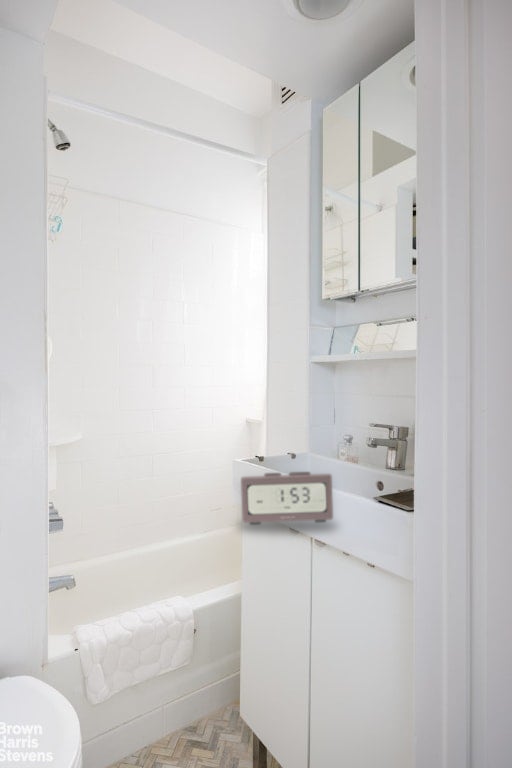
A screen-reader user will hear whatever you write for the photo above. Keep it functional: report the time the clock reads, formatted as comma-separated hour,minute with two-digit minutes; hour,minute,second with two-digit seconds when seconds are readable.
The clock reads 1,53
